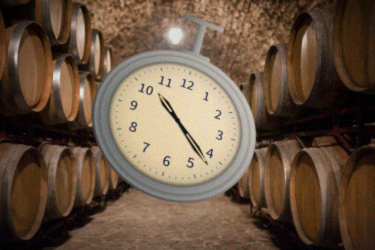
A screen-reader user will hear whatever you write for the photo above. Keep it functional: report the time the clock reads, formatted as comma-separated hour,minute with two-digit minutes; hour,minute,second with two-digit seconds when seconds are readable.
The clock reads 10,22
